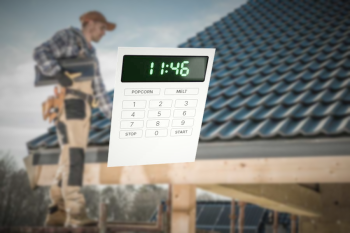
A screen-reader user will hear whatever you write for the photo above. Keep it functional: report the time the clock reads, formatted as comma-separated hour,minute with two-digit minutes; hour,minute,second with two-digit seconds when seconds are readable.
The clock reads 11,46
